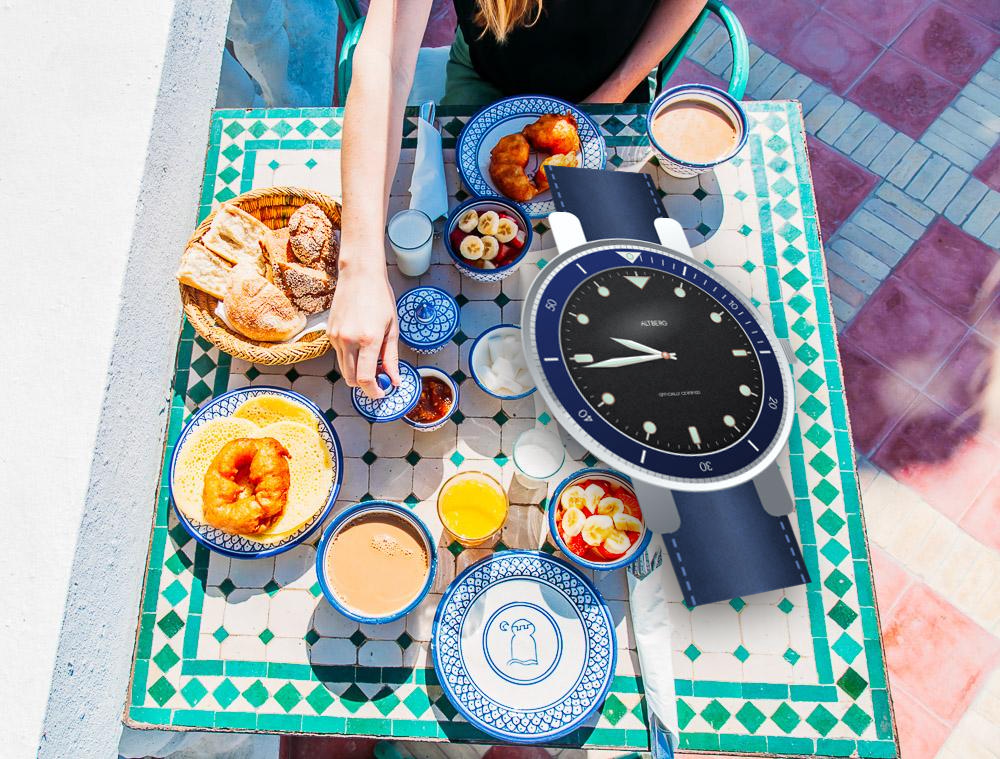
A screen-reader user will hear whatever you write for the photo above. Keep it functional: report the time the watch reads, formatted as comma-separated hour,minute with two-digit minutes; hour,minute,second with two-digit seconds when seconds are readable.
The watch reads 9,44
